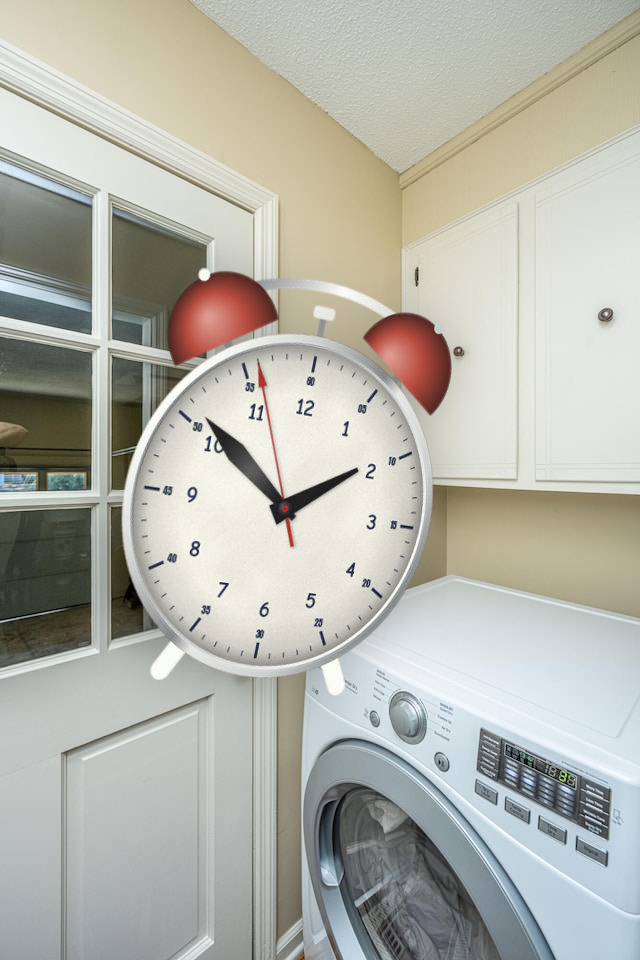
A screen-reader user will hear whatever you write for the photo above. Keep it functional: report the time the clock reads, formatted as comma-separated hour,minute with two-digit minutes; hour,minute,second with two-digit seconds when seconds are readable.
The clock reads 1,50,56
